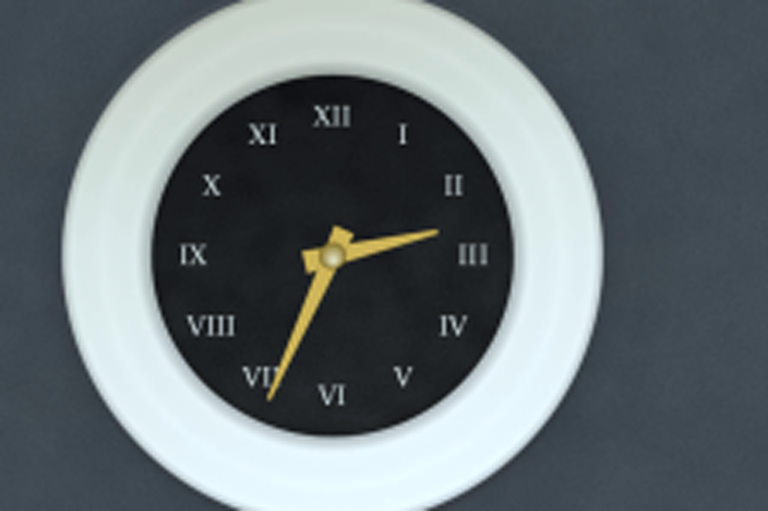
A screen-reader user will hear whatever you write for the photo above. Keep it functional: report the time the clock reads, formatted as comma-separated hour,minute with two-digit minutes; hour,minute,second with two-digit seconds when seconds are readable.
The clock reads 2,34
